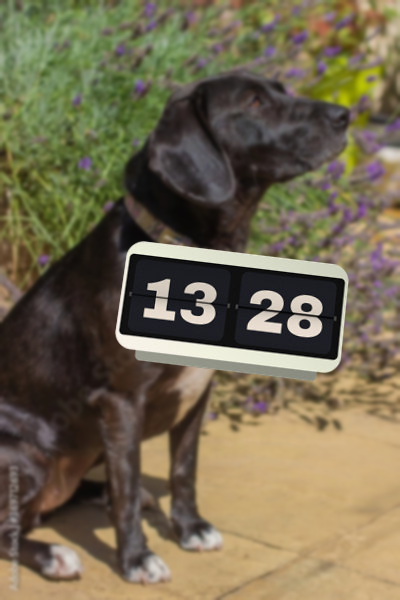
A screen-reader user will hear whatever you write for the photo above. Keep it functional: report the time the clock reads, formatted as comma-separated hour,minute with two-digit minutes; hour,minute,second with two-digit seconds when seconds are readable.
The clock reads 13,28
